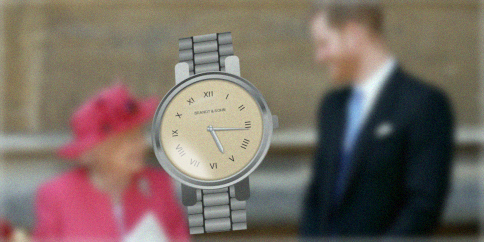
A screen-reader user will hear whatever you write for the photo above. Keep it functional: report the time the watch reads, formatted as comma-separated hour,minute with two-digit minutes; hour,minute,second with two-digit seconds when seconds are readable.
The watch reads 5,16
